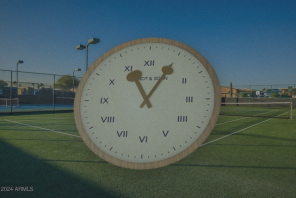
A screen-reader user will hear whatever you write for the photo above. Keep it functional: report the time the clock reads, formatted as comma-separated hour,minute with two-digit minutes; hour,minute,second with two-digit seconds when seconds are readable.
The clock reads 11,05
